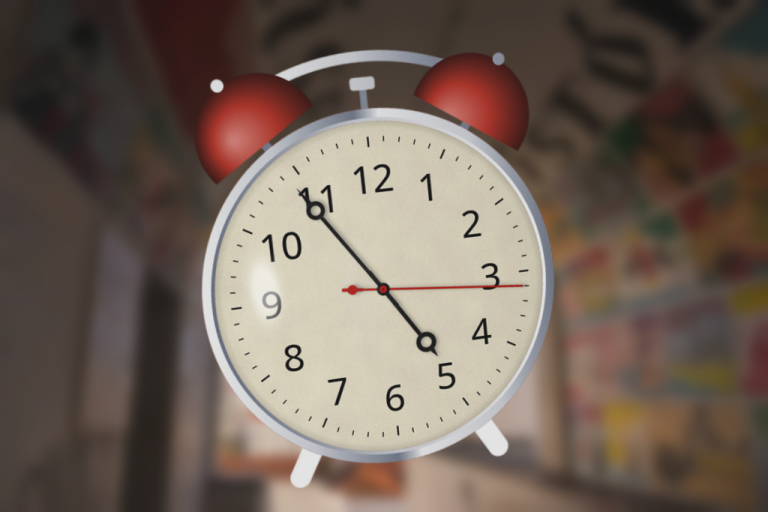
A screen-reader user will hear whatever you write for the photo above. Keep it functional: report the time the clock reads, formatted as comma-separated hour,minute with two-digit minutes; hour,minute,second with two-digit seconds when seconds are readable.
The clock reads 4,54,16
